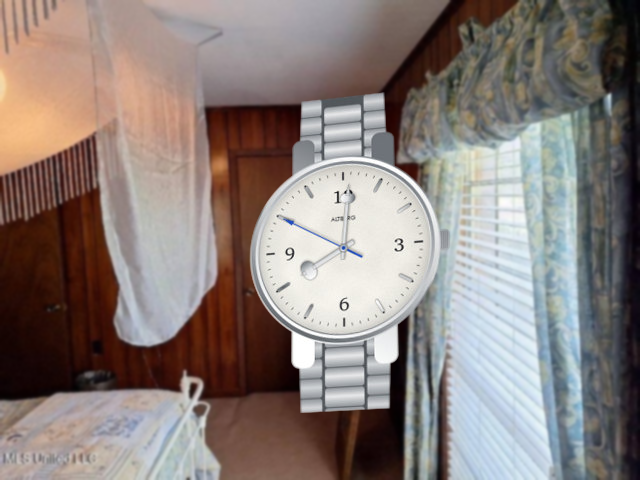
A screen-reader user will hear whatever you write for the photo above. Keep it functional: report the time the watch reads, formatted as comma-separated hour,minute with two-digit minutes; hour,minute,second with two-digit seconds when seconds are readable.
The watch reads 8,00,50
